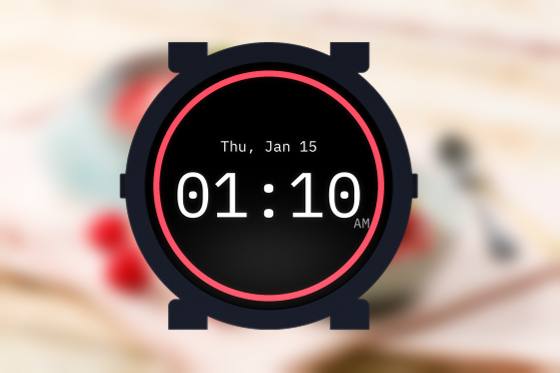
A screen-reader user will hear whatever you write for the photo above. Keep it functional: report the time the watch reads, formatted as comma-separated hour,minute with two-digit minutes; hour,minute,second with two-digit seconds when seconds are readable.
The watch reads 1,10
